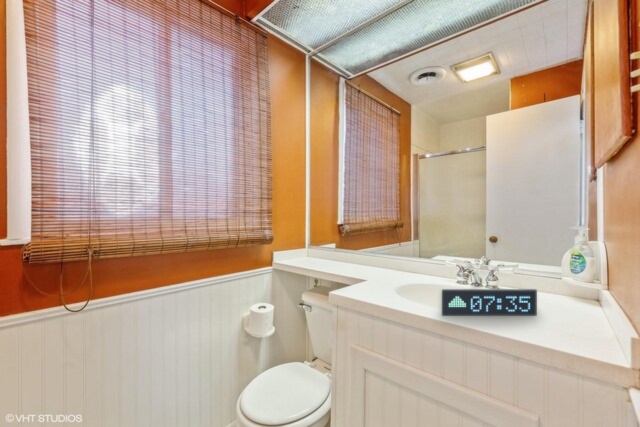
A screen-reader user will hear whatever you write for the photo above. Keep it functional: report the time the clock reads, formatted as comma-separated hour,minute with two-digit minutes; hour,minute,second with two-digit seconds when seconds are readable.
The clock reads 7,35
